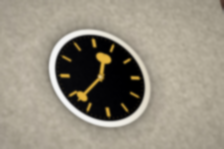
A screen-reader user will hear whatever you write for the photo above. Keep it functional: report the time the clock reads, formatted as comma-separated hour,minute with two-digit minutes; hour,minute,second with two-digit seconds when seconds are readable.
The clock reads 12,38
